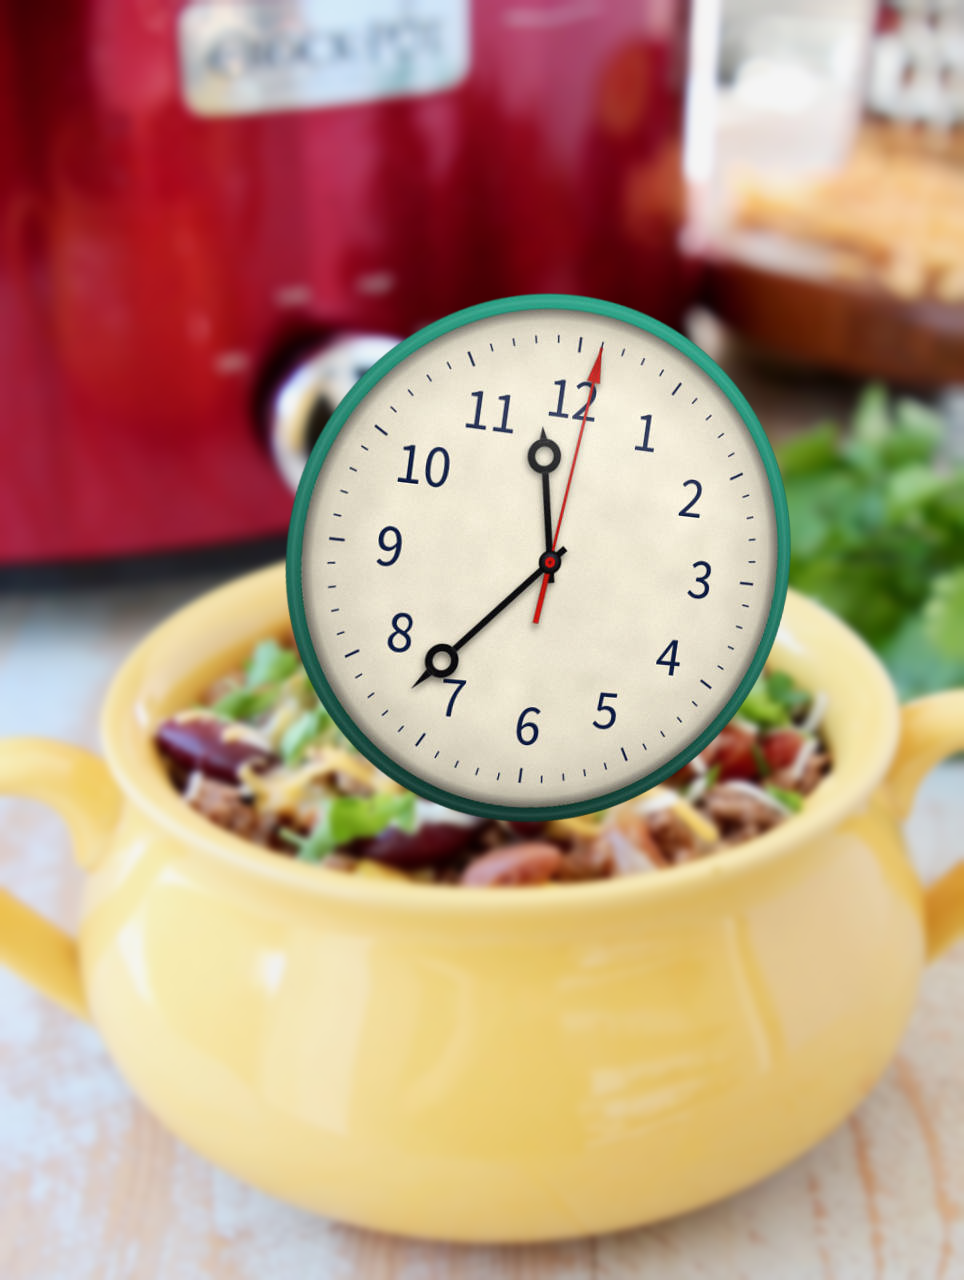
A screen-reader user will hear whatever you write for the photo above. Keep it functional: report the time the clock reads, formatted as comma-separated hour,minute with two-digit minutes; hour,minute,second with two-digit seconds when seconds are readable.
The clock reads 11,37,01
